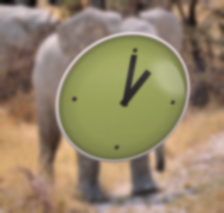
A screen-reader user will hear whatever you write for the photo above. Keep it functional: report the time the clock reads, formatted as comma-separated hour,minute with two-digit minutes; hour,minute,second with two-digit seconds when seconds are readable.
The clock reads 1,00
